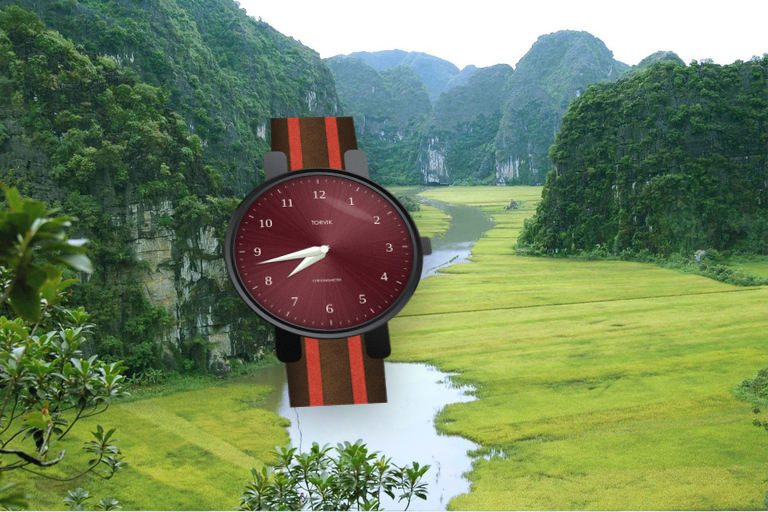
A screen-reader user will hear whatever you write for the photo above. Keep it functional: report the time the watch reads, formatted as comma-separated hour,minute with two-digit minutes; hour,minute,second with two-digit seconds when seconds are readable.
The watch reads 7,43
